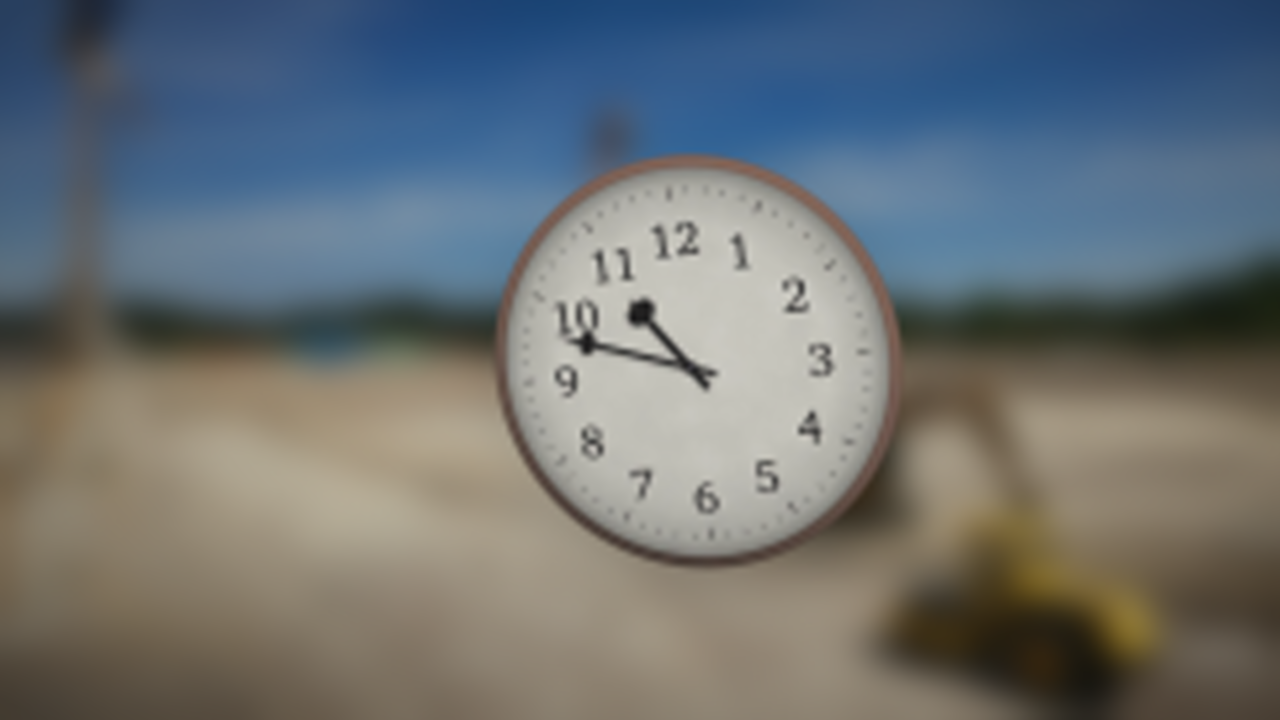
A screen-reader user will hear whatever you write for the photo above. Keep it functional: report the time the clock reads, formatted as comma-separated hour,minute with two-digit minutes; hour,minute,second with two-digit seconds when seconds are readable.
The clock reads 10,48
